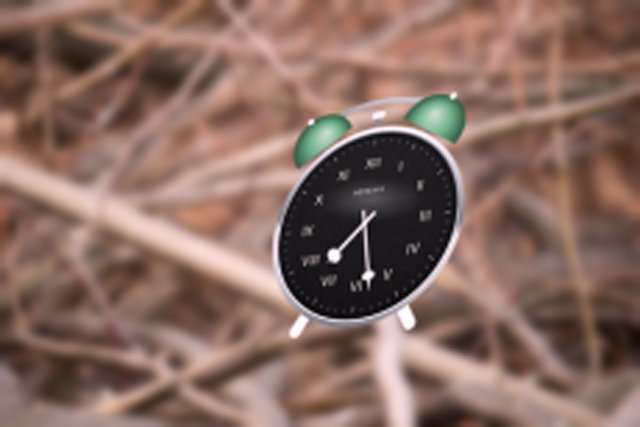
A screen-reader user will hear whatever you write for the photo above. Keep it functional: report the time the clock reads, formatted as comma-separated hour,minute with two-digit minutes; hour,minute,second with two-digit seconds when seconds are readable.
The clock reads 7,28
